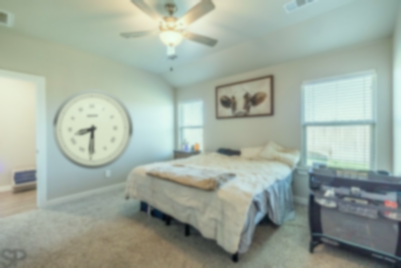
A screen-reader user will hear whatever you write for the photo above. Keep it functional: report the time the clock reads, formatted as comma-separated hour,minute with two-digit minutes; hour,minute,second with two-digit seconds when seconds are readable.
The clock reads 8,31
